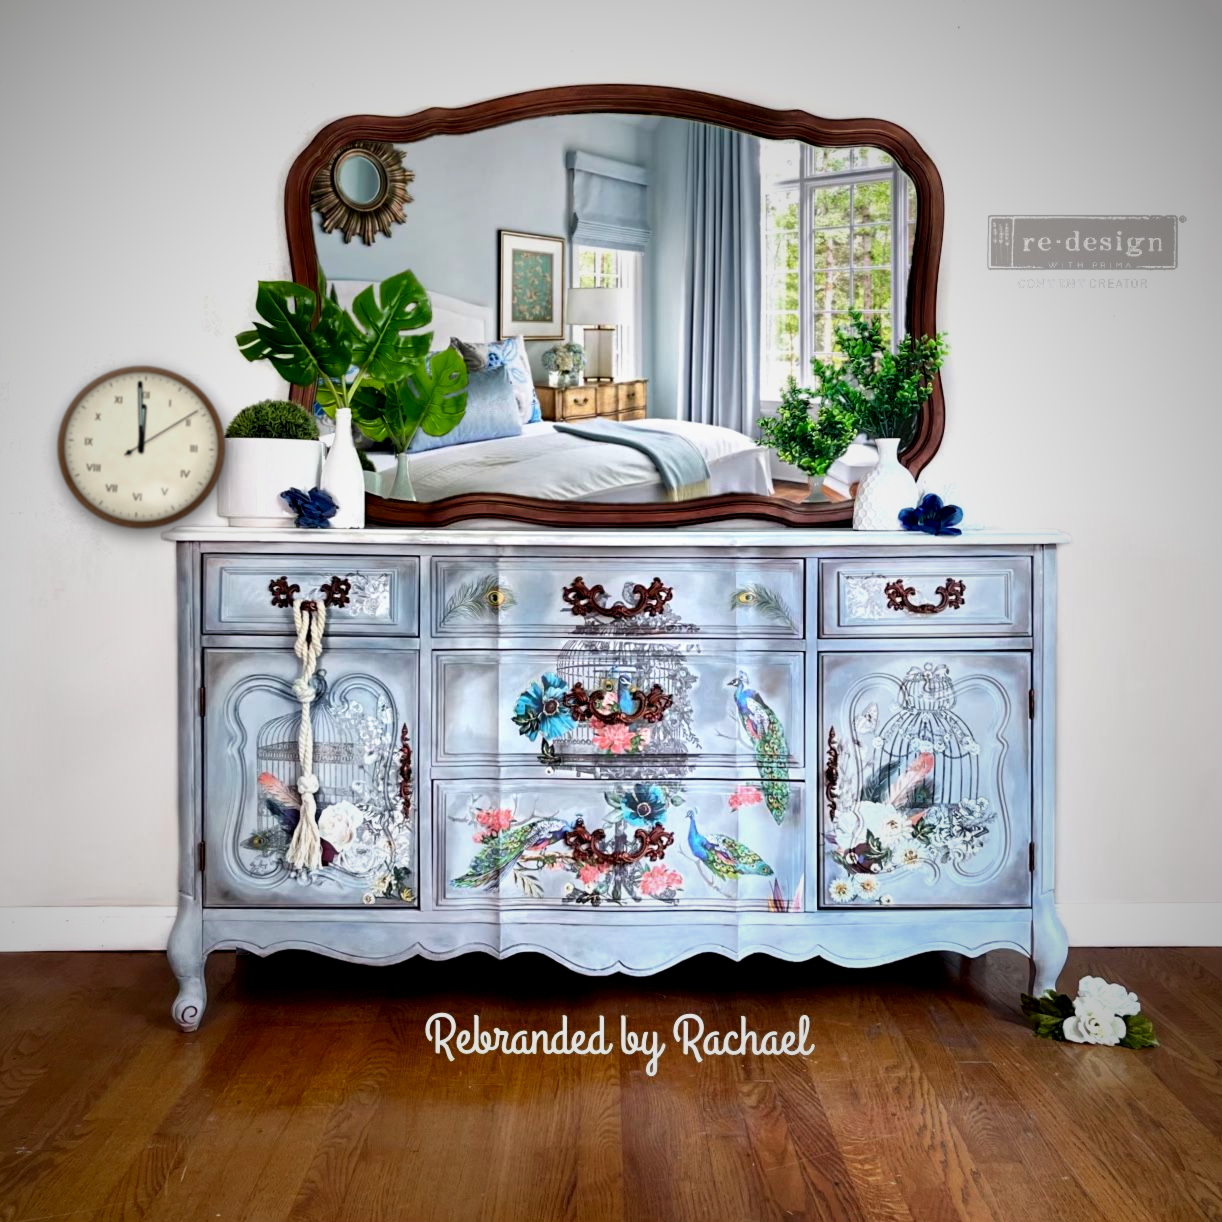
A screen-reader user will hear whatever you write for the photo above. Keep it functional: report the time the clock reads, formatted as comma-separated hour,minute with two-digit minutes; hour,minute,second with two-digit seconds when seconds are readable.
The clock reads 11,59,09
